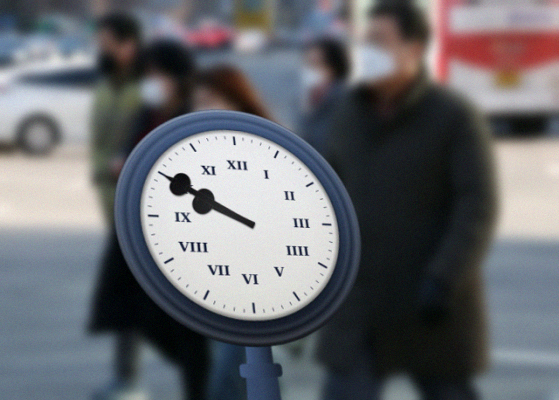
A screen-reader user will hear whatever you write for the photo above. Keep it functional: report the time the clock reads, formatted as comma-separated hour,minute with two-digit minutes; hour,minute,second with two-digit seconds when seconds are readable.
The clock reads 9,50
